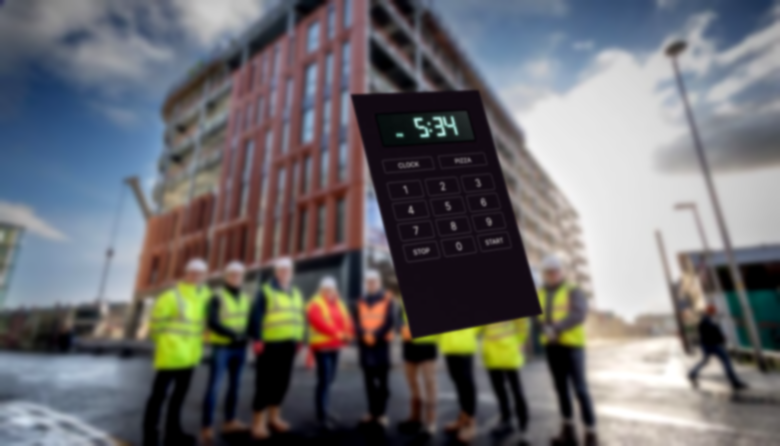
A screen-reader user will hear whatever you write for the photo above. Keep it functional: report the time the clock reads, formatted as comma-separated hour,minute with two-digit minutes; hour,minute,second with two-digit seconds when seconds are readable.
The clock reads 5,34
